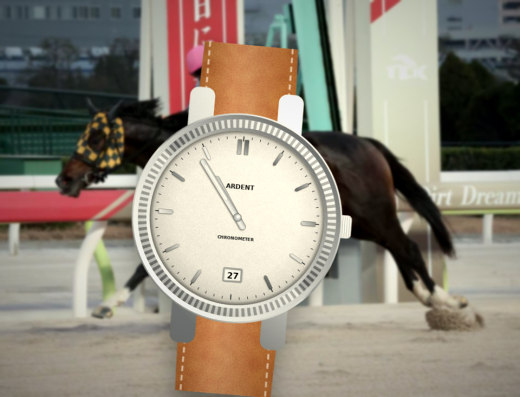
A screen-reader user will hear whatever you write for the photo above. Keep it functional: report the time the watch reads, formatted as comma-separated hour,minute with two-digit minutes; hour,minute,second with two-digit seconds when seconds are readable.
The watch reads 10,54
